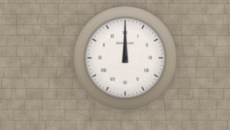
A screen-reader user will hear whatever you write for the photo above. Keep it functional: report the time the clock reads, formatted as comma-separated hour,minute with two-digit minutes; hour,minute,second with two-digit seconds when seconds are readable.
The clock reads 12,00
